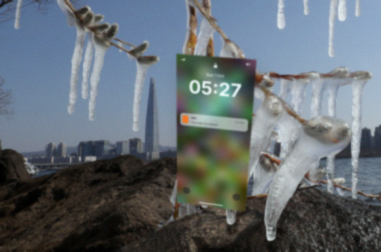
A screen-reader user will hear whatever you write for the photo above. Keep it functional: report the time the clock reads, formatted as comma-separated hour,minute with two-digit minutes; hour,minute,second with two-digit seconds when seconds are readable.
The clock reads 5,27
